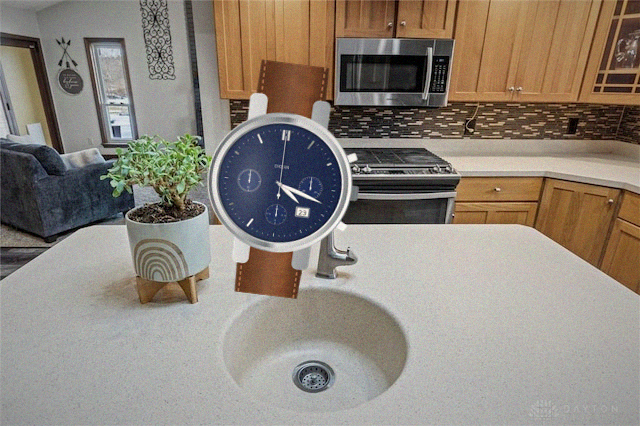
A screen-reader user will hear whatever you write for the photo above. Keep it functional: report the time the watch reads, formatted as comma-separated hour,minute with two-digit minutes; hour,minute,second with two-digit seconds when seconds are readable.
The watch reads 4,18
